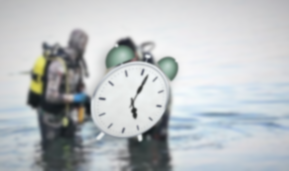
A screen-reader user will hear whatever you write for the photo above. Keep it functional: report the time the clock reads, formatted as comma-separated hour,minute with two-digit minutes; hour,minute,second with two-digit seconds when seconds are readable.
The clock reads 5,02
